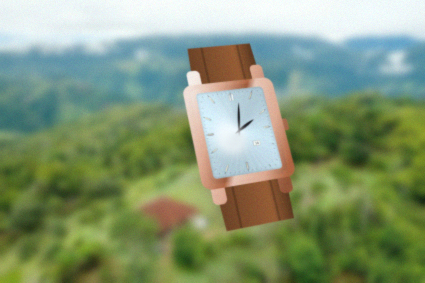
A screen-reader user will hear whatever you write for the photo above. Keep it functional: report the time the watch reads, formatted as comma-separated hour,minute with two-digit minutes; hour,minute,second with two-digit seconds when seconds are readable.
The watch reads 2,02
